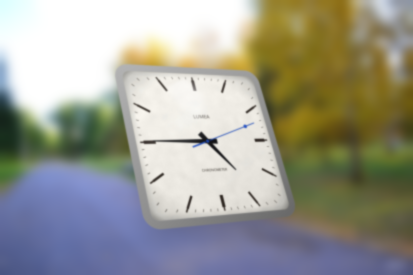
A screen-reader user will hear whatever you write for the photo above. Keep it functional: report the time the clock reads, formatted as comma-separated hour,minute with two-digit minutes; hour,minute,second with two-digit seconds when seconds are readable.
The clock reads 4,45,12
